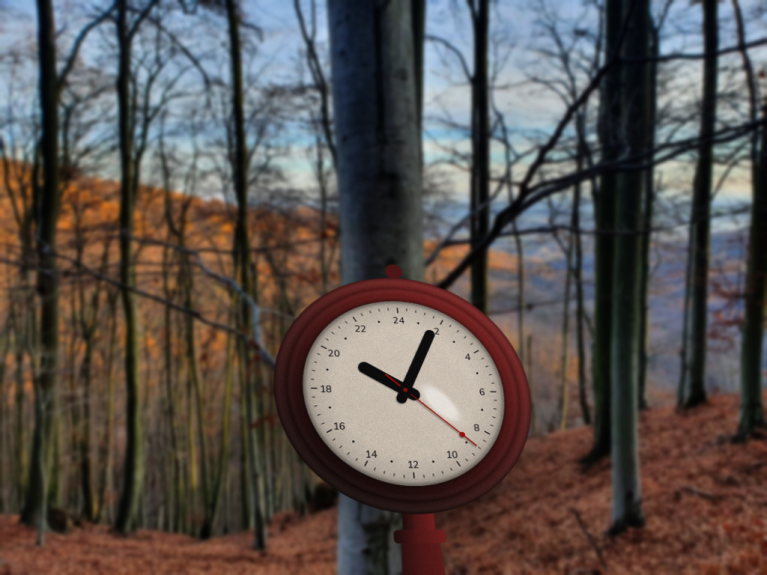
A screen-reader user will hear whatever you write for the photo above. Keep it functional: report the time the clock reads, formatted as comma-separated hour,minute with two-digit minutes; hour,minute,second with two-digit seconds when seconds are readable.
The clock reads 20,04,22
